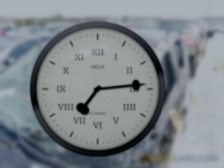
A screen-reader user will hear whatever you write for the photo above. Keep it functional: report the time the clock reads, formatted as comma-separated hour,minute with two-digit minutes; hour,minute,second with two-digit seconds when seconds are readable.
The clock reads 7,14
